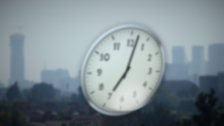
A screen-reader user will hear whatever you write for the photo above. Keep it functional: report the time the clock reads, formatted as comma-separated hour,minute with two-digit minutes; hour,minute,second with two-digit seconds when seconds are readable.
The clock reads 7,02
